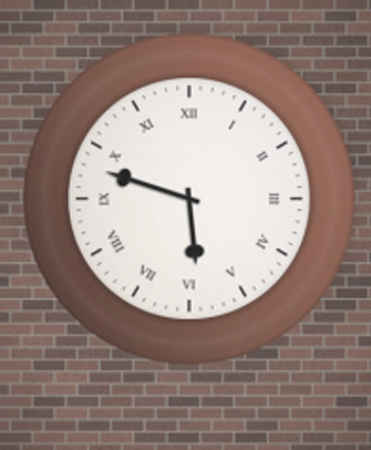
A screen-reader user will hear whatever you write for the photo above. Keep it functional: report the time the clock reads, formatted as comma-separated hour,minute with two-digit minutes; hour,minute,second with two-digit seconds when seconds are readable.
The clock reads 5,48
